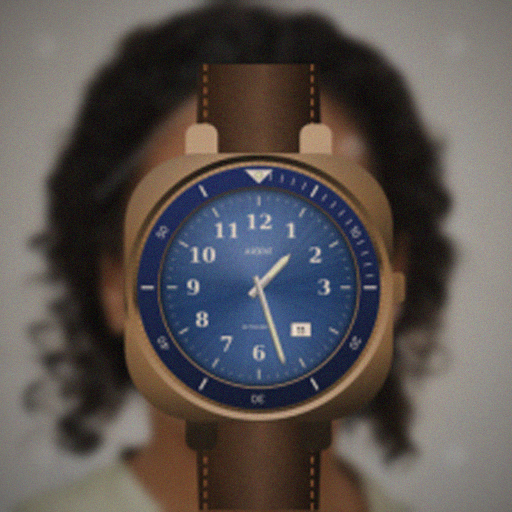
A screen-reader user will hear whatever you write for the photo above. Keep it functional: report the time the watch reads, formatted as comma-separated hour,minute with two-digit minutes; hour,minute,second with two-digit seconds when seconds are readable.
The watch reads 1,27
